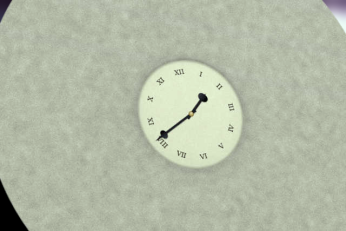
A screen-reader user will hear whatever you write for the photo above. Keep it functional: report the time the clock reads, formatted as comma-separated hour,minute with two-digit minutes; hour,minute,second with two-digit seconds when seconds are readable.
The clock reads 1,41
